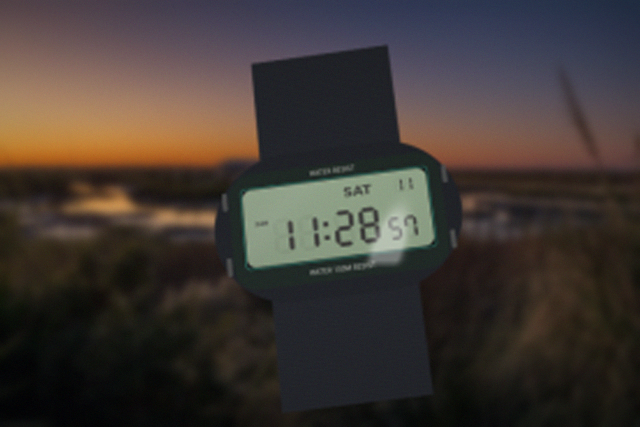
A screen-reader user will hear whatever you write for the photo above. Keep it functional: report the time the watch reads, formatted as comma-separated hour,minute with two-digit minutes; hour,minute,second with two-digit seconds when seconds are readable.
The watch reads 11,28,57
